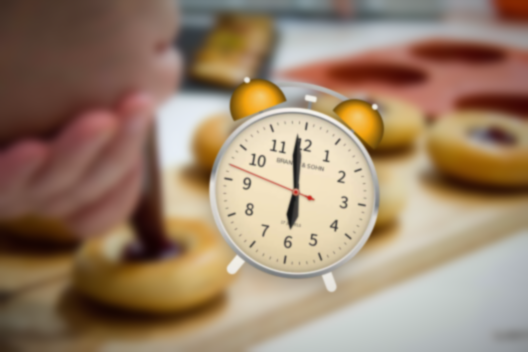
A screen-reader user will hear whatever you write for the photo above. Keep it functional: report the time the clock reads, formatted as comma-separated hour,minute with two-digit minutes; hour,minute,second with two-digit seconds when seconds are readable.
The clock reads 5,58,47
